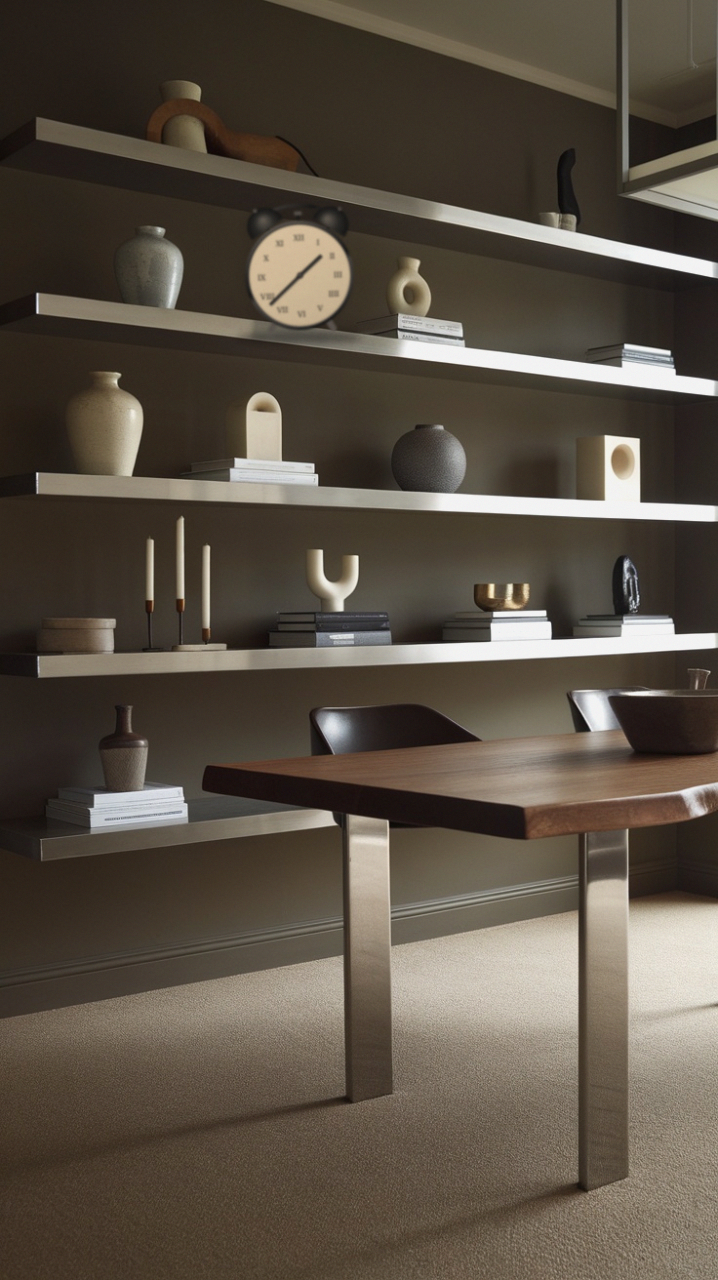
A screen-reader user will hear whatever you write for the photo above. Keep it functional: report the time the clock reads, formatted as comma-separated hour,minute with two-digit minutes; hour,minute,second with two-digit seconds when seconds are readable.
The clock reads 1,38
